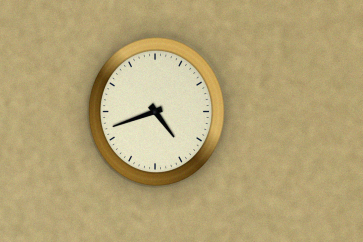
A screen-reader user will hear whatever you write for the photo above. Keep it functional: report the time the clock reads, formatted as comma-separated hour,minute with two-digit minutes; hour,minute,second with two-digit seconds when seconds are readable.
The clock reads 4,42
